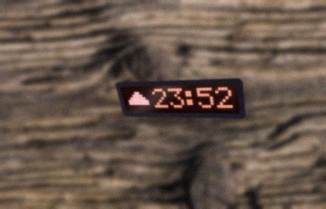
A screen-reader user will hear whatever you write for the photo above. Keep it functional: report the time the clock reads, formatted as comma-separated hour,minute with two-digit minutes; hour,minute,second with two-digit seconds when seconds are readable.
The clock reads 23,52
